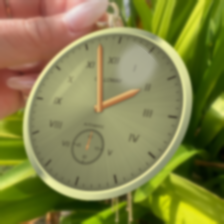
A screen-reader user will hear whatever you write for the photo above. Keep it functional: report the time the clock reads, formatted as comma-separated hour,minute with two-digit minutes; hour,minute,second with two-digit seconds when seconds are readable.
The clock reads 1,57
